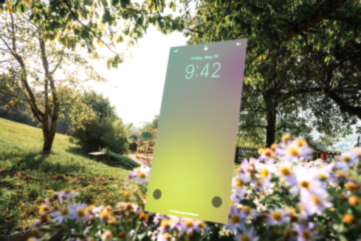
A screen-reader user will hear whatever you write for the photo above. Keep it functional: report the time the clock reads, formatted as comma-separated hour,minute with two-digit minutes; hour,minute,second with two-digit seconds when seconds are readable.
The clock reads 9,42
